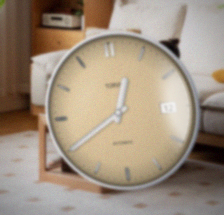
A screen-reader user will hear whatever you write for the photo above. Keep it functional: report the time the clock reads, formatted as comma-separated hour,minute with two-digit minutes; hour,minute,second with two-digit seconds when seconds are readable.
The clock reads 12,40
